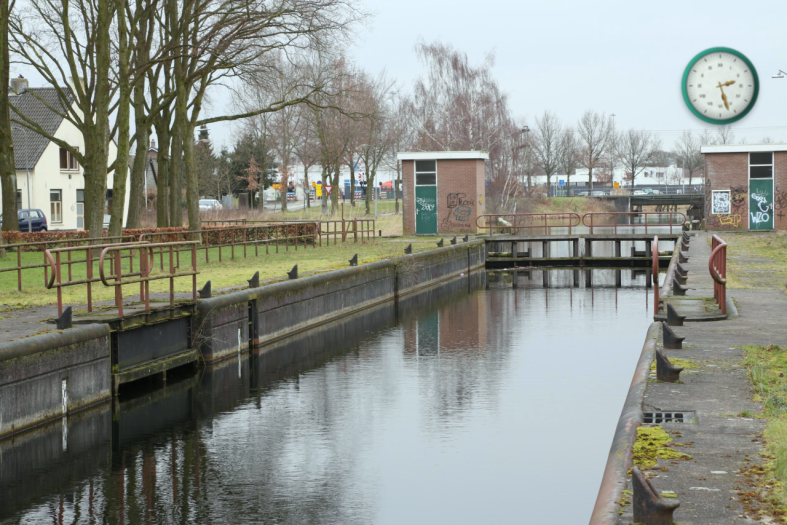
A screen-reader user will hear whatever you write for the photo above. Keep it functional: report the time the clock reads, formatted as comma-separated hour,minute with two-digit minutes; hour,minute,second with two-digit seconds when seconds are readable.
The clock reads 2,27
